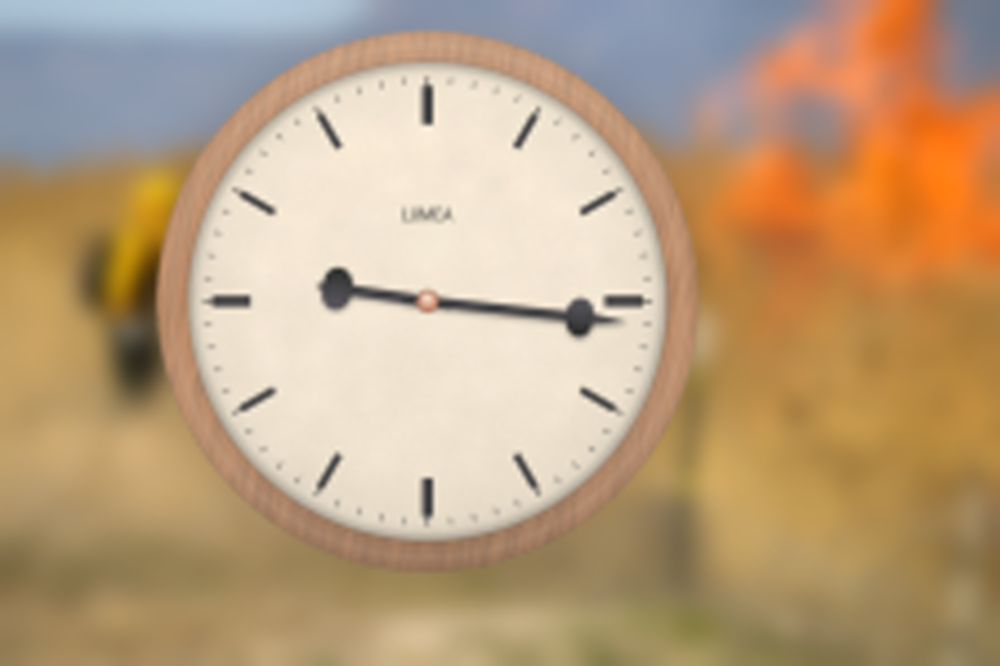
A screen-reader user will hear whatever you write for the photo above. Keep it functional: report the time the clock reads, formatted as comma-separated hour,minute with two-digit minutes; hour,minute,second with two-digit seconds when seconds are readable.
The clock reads 9,16
